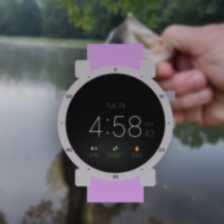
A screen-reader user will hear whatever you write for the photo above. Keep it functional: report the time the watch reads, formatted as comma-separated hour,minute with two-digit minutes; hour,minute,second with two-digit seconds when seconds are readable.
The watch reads 4,58
